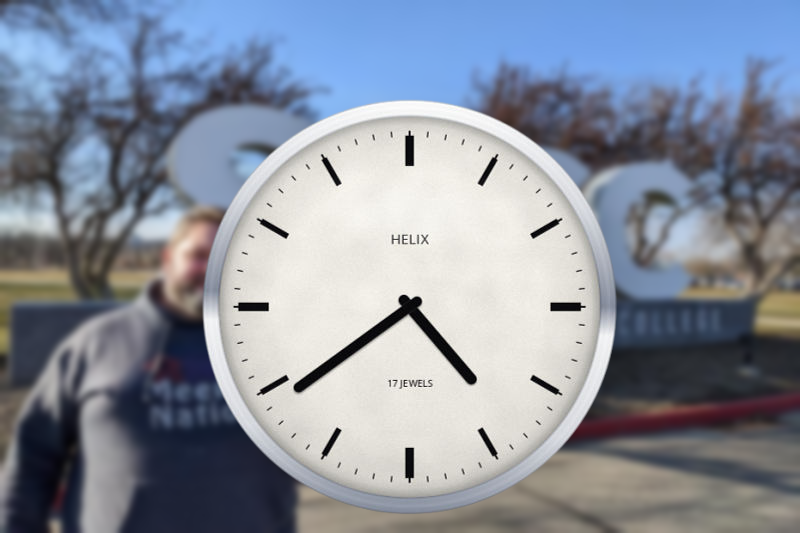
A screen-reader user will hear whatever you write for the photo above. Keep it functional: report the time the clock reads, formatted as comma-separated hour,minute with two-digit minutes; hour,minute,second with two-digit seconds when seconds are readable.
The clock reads 4,39
